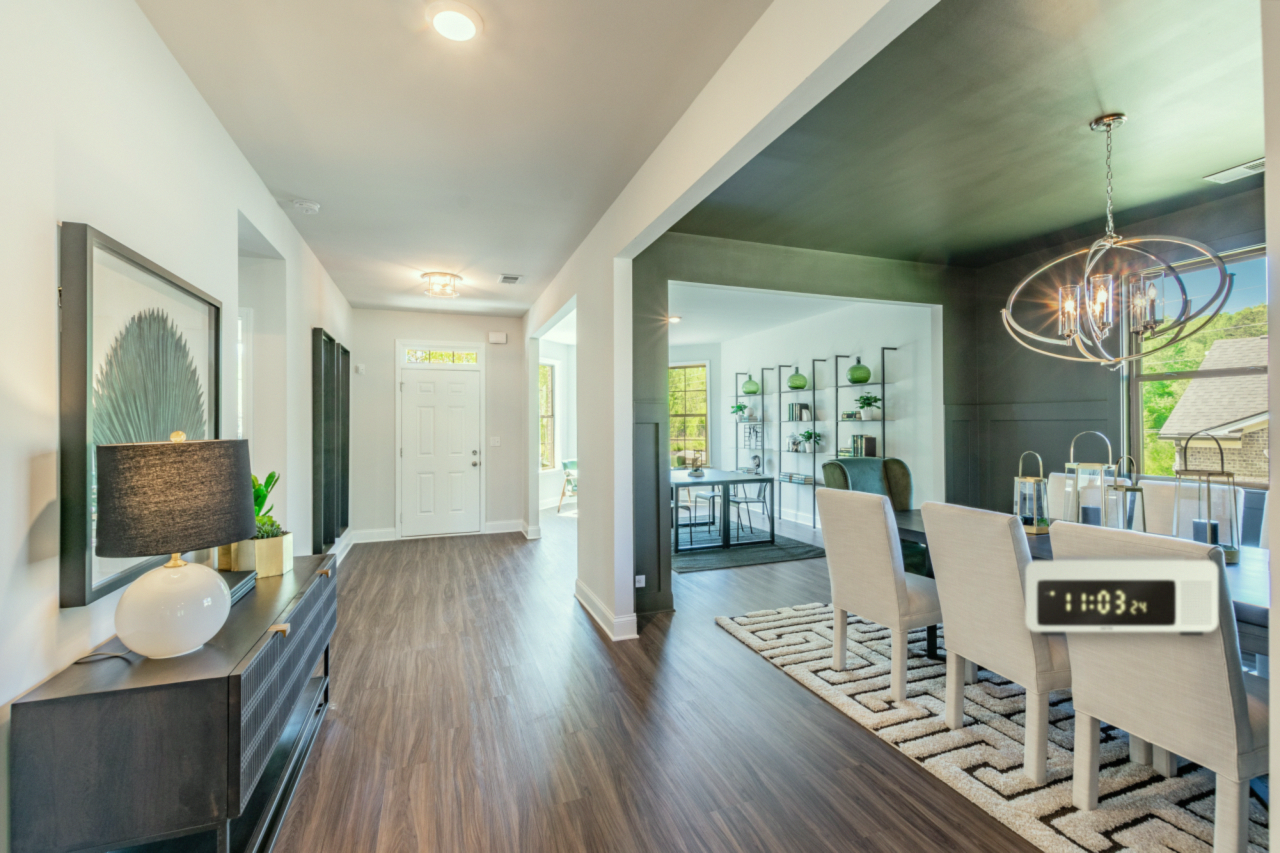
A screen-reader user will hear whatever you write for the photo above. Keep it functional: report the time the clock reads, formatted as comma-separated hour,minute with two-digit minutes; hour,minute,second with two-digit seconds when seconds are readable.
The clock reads 11,03,24
